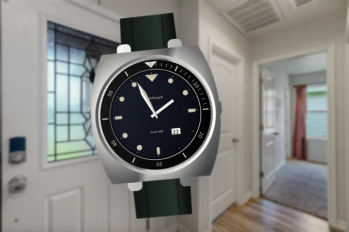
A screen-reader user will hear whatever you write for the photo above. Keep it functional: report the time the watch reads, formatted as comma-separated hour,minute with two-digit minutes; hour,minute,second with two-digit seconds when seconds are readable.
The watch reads 1,56
